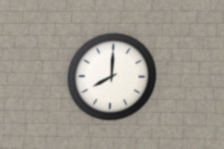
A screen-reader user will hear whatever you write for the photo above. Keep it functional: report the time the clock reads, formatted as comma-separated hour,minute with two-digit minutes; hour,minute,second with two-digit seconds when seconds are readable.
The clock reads 8,00
